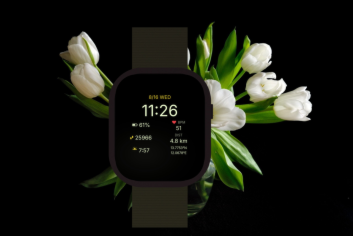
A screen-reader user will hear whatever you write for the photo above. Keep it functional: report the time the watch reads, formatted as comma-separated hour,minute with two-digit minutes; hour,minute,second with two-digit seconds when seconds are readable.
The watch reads 11,26
